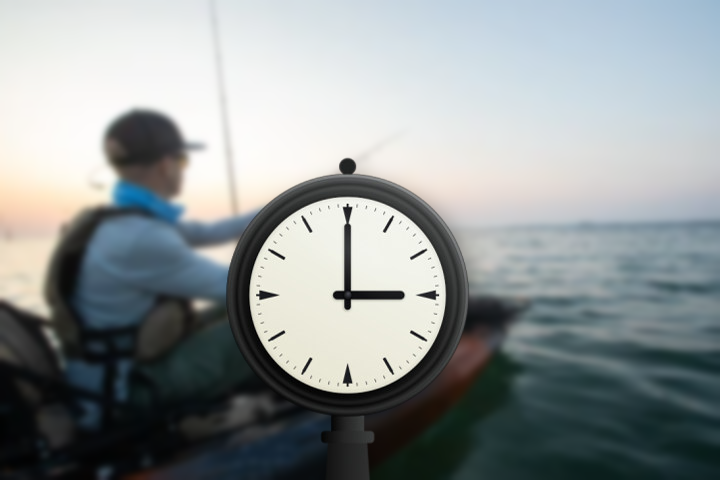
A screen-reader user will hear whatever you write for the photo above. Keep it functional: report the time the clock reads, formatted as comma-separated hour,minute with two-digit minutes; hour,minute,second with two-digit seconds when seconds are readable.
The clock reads 3,00
